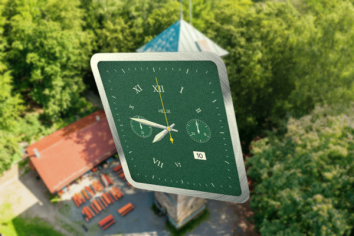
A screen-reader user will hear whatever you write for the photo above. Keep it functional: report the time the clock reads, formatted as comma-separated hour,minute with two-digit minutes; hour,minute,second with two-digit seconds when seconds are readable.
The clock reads 7,47
